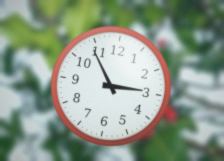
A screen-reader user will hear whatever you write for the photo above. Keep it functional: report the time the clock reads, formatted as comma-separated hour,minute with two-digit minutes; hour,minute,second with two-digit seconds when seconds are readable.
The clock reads 2,54
